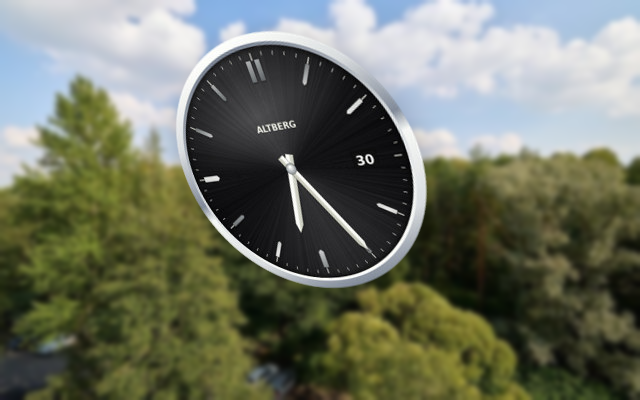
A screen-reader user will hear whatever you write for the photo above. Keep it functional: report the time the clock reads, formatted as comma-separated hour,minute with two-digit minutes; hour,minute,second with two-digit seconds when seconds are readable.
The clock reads 6,25
